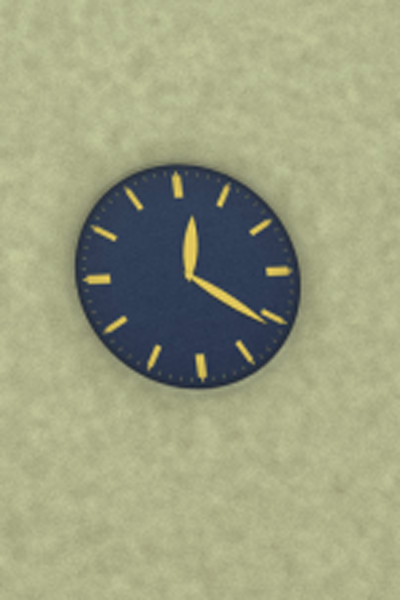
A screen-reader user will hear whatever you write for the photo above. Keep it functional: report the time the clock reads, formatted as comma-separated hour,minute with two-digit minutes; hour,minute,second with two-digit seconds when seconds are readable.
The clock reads 12,21
